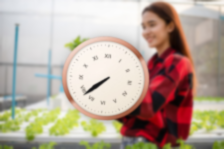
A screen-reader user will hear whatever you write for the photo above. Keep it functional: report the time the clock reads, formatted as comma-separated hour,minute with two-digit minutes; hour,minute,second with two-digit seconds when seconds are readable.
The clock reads 7,38
